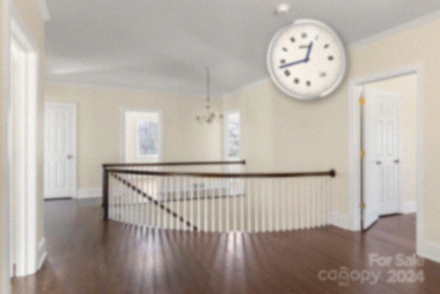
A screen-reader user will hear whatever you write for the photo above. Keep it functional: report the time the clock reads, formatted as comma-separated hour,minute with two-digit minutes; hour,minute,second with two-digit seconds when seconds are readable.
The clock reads 12,43
